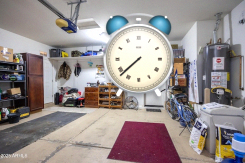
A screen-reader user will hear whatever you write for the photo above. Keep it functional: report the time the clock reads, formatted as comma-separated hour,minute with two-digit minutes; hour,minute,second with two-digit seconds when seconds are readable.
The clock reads 7,38
